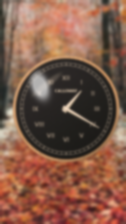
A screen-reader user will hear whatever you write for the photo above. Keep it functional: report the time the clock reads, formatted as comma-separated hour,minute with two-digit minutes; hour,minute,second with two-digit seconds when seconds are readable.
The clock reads 1,20
